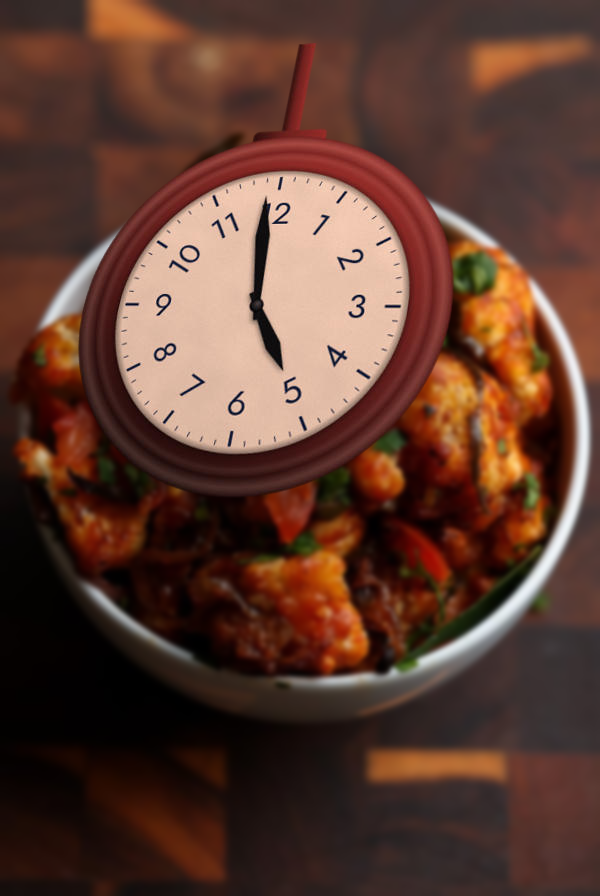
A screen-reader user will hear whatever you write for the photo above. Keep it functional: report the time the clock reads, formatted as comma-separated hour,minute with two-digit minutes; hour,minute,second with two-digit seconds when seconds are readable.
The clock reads 4,59
